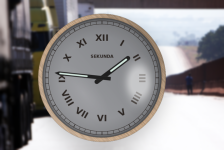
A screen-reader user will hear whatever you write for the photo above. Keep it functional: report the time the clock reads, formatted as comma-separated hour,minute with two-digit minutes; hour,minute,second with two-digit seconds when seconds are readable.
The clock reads 1,46
